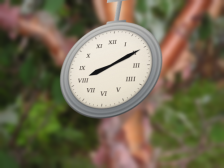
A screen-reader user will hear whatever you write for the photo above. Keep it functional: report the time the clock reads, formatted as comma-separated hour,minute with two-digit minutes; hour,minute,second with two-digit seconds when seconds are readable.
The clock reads 8,10
